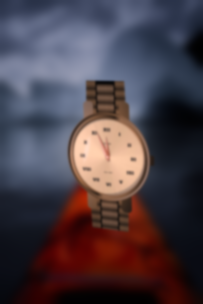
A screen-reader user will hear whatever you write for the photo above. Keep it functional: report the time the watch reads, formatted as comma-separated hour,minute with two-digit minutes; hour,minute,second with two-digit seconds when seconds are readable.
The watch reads 11,56
